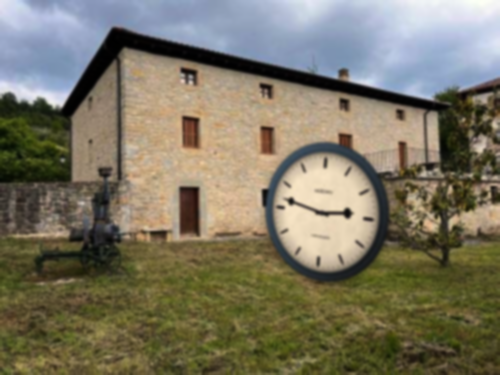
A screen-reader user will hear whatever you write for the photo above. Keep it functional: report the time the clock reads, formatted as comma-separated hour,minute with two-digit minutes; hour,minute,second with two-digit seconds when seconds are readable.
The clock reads 2,47
